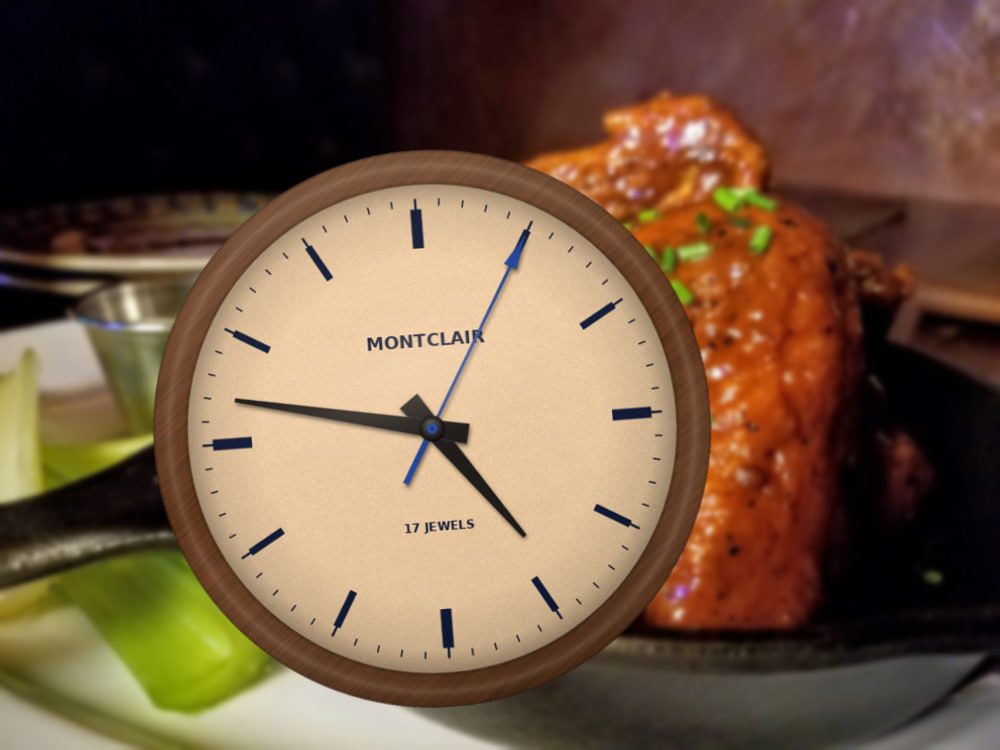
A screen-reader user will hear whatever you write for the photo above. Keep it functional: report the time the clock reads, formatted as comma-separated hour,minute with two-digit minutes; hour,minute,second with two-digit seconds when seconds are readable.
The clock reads 4,47,05
